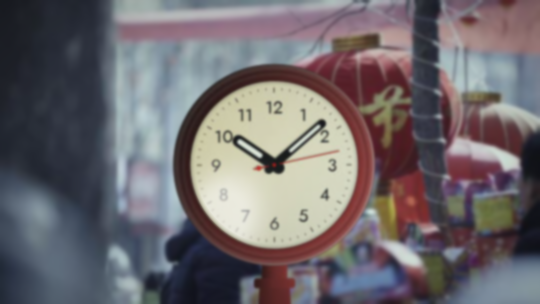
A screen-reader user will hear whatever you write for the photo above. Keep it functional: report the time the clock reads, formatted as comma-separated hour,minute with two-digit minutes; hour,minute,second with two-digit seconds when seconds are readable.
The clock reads 10,08,13
